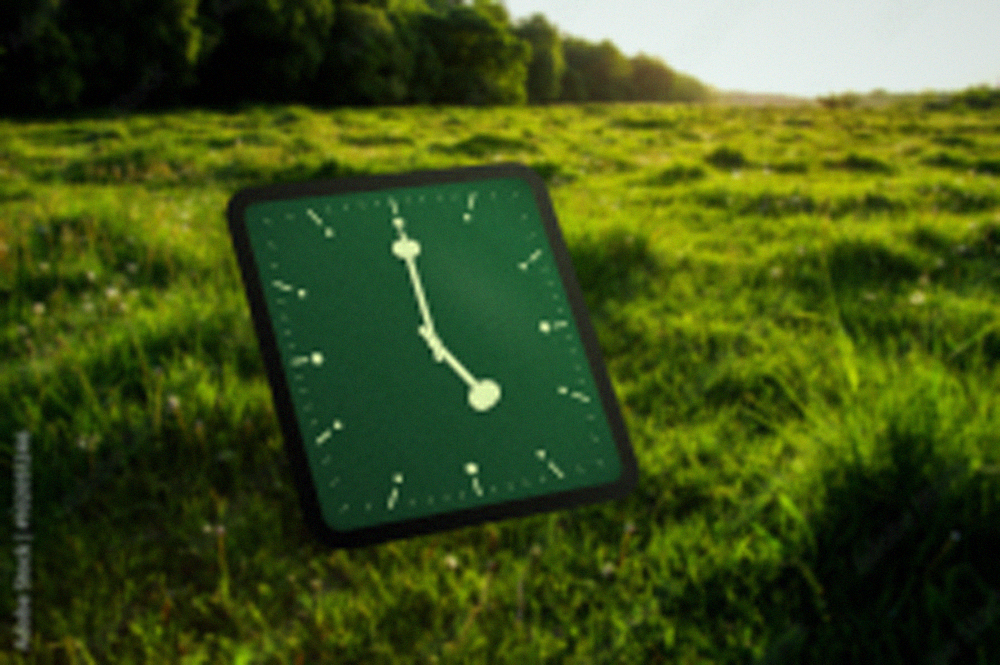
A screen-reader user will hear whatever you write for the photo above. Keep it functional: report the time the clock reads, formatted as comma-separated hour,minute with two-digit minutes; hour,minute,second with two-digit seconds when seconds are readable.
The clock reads 5,00
